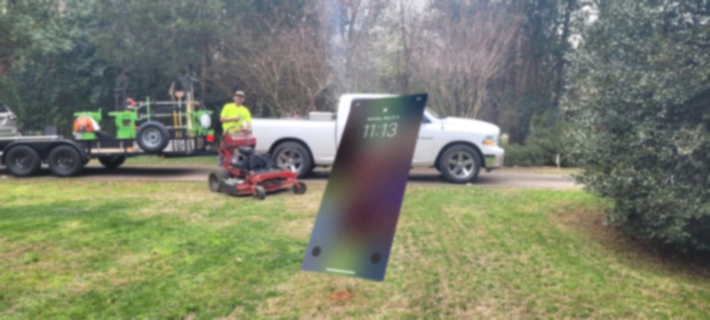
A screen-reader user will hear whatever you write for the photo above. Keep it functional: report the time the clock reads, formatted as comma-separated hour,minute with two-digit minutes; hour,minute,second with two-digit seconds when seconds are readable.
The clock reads 11,13
